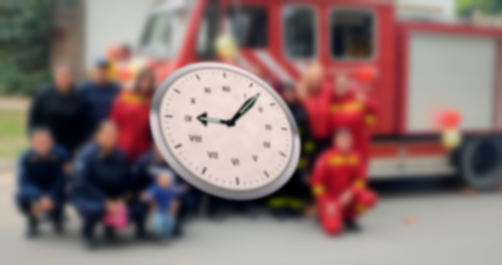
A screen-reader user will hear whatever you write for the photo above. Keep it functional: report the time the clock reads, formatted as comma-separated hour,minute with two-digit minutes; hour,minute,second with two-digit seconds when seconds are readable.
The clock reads 9,07
